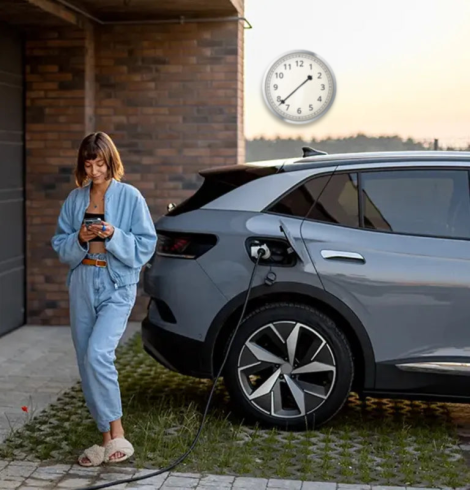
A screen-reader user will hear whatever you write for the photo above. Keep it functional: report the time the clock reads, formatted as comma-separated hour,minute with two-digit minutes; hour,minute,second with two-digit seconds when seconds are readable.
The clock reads 1,38
